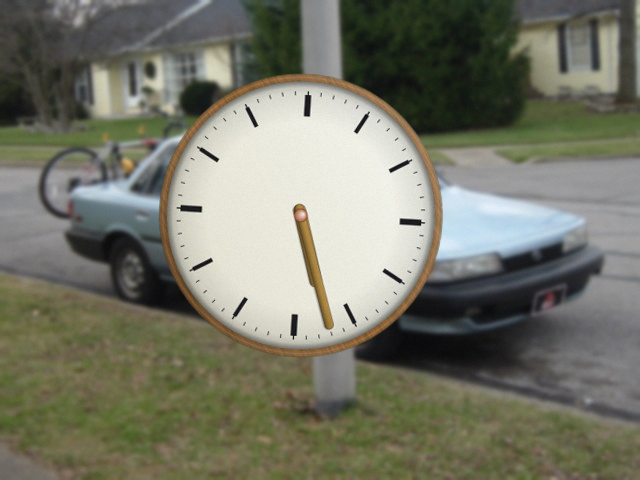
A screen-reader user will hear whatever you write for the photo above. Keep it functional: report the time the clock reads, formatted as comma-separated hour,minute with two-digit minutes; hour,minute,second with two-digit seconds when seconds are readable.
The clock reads 5,27
